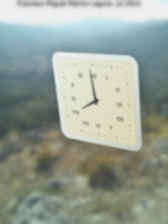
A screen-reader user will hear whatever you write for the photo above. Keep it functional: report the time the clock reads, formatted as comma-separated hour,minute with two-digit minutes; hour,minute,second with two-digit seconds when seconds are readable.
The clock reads 7,59
